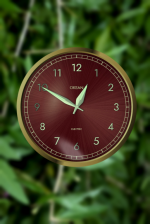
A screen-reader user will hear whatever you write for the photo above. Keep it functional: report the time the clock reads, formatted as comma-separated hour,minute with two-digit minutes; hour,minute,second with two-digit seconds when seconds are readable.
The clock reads 12,50
